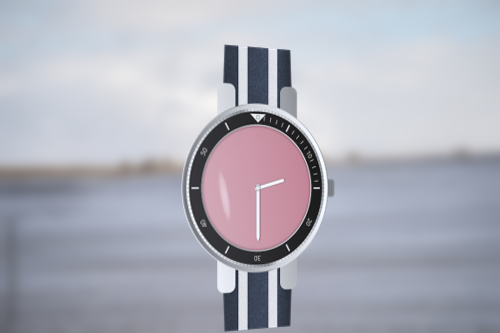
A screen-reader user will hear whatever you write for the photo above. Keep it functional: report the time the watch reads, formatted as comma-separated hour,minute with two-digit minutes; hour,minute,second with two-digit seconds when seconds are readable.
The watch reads 2,30
